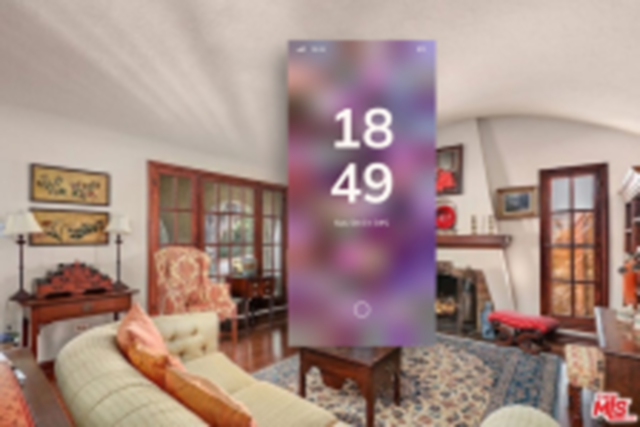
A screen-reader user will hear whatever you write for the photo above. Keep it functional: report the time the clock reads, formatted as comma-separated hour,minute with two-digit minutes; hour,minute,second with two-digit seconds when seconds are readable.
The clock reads 18,49
